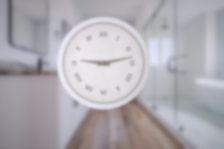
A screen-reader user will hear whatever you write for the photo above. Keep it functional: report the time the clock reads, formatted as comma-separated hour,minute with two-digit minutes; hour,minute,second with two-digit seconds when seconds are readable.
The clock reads 9,13
